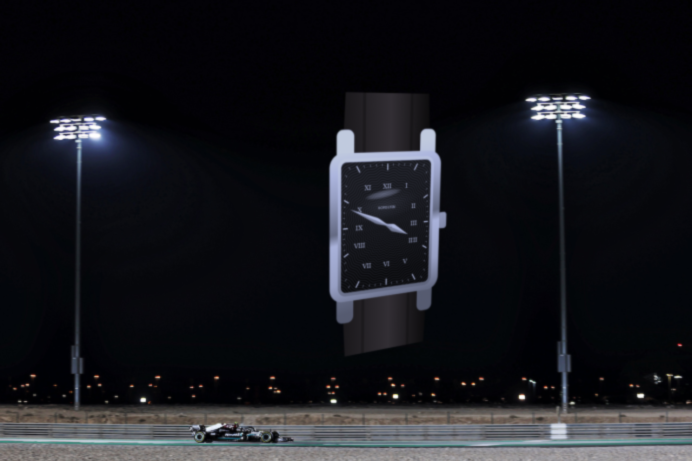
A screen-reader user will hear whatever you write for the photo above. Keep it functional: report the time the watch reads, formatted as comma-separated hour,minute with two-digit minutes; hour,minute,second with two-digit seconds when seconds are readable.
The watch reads 3,49
